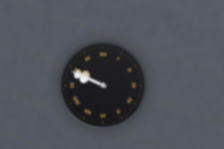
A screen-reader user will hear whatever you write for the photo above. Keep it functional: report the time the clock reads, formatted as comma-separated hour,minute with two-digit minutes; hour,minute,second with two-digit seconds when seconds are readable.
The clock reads 9,49
